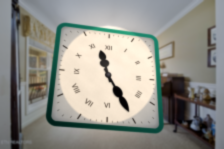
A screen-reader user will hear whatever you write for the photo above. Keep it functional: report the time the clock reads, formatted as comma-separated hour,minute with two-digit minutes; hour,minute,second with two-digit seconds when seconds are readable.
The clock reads 11,25
